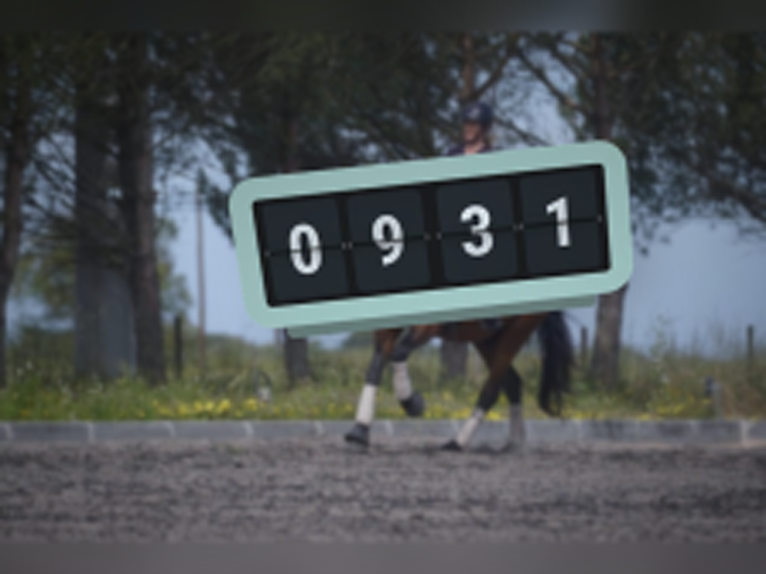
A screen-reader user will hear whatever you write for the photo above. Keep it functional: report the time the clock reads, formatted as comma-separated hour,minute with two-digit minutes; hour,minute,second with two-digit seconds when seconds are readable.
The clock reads 9,31
